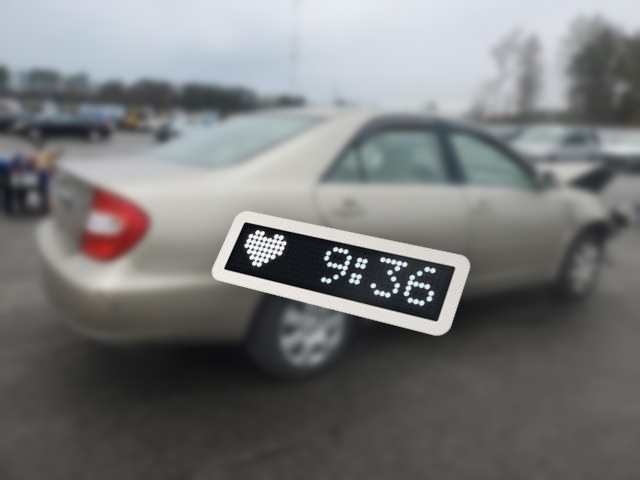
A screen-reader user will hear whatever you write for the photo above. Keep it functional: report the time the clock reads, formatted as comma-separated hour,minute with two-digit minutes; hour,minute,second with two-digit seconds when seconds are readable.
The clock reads 9,36
